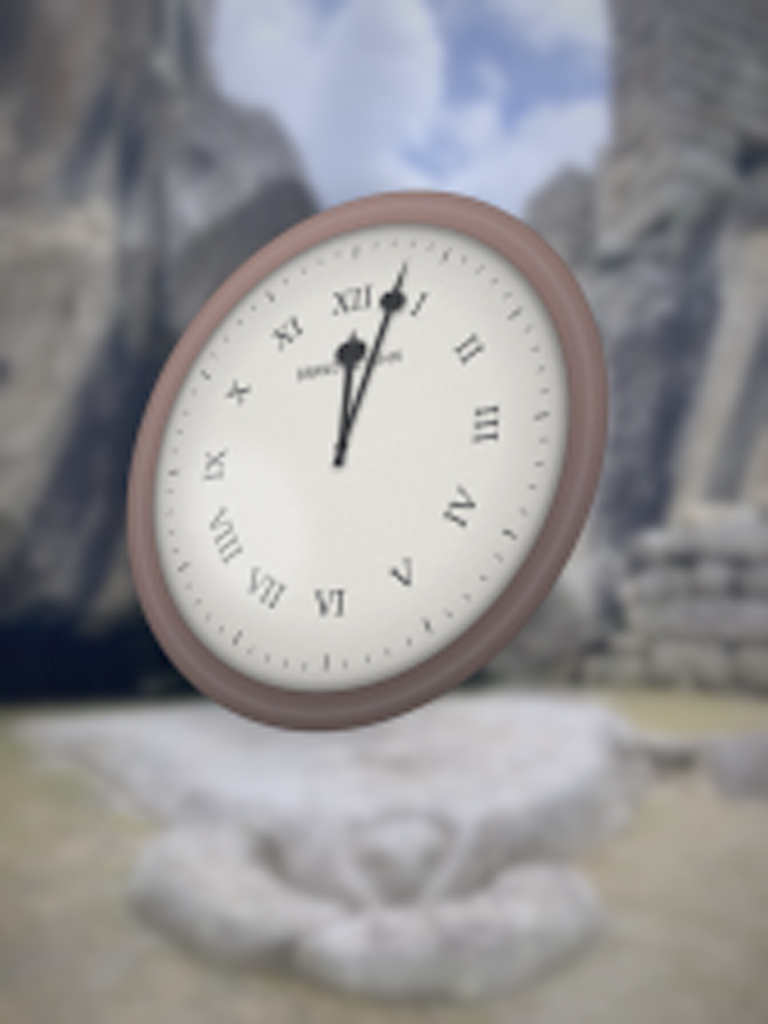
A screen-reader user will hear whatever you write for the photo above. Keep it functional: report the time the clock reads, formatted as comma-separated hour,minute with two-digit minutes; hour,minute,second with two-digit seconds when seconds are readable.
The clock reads 12,03
